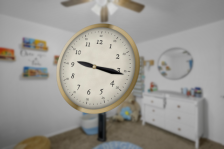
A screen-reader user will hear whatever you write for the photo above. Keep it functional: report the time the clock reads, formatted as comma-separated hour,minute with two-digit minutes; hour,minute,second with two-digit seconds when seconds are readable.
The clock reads 9,16
